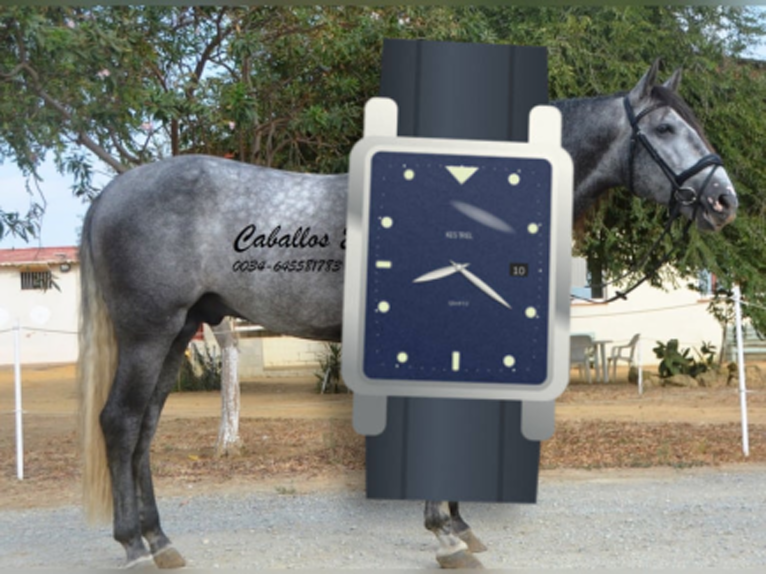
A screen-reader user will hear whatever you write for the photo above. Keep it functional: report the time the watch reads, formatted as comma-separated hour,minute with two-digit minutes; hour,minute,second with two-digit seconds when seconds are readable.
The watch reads 8,21
